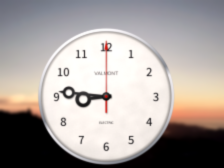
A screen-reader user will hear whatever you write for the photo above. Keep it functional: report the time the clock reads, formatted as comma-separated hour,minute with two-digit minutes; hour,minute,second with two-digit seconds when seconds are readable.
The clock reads 8,46,00
